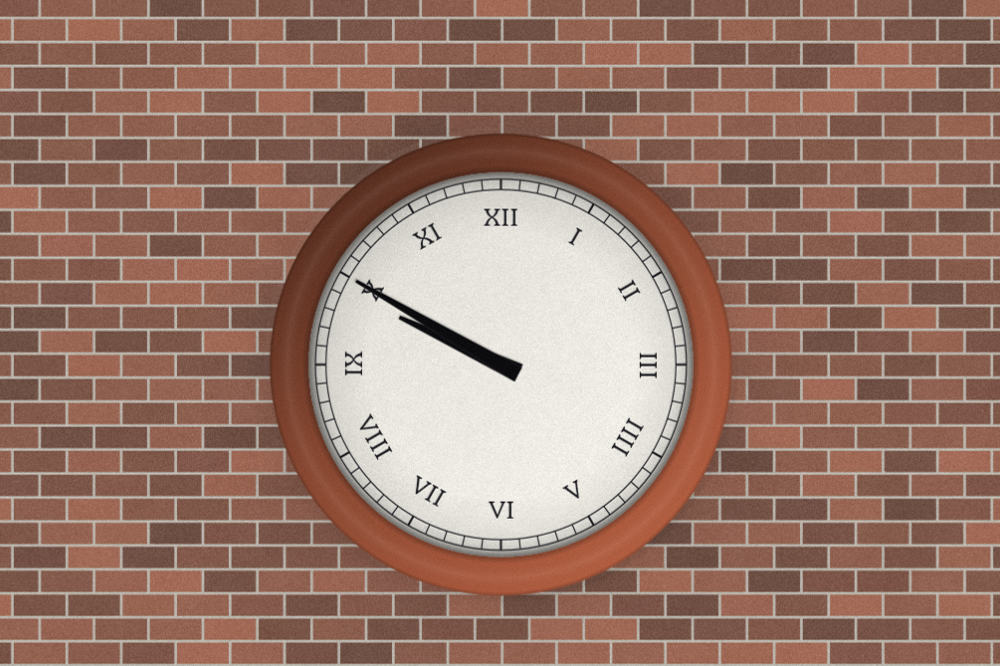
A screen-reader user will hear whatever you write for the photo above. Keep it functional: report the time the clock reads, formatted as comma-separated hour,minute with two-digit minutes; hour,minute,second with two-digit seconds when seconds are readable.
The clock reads 9,50
